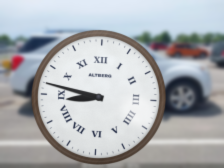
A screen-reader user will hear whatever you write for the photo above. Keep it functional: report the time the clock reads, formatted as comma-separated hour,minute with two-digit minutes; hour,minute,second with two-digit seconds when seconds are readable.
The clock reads 8,47
